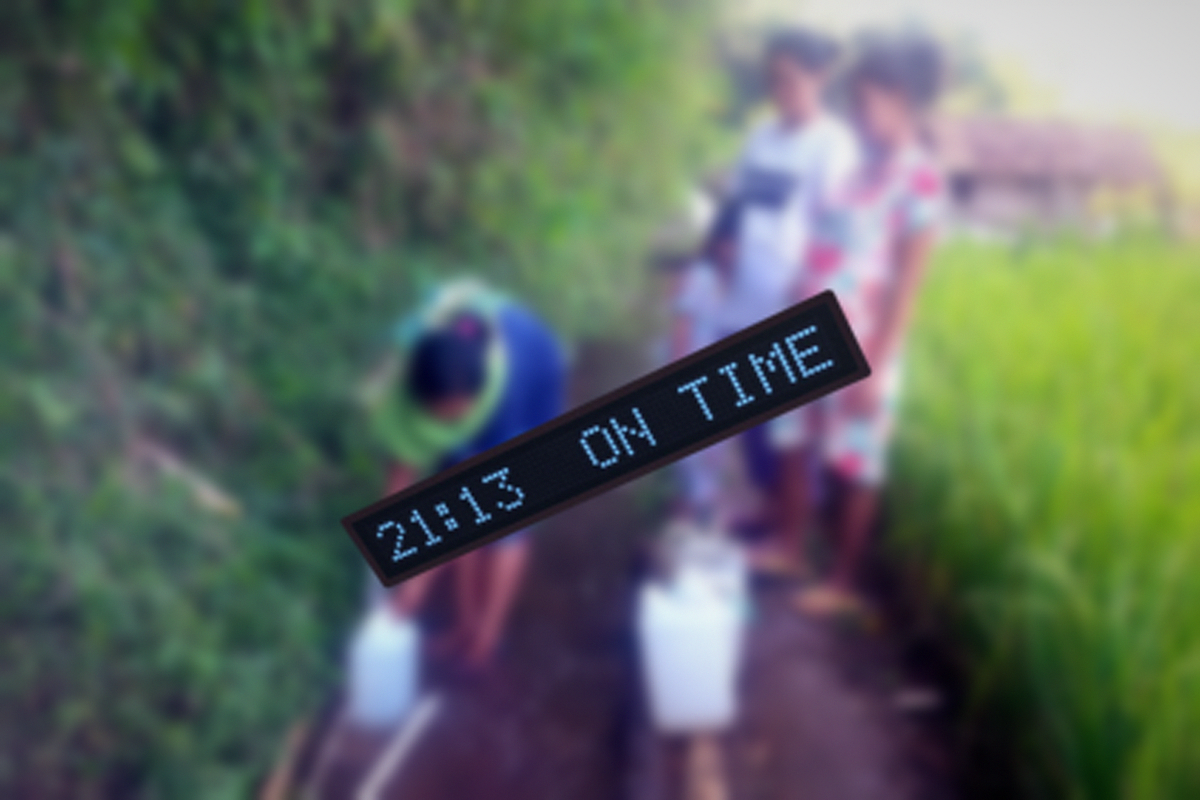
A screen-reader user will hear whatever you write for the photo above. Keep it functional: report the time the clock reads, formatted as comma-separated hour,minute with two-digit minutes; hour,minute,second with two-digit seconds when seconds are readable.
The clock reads 21,13
